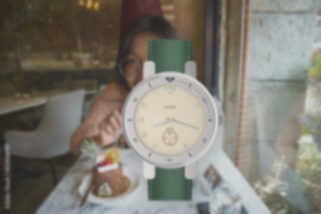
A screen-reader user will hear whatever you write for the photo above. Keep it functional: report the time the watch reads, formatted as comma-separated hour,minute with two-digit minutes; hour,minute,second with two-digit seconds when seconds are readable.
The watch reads 8,18
